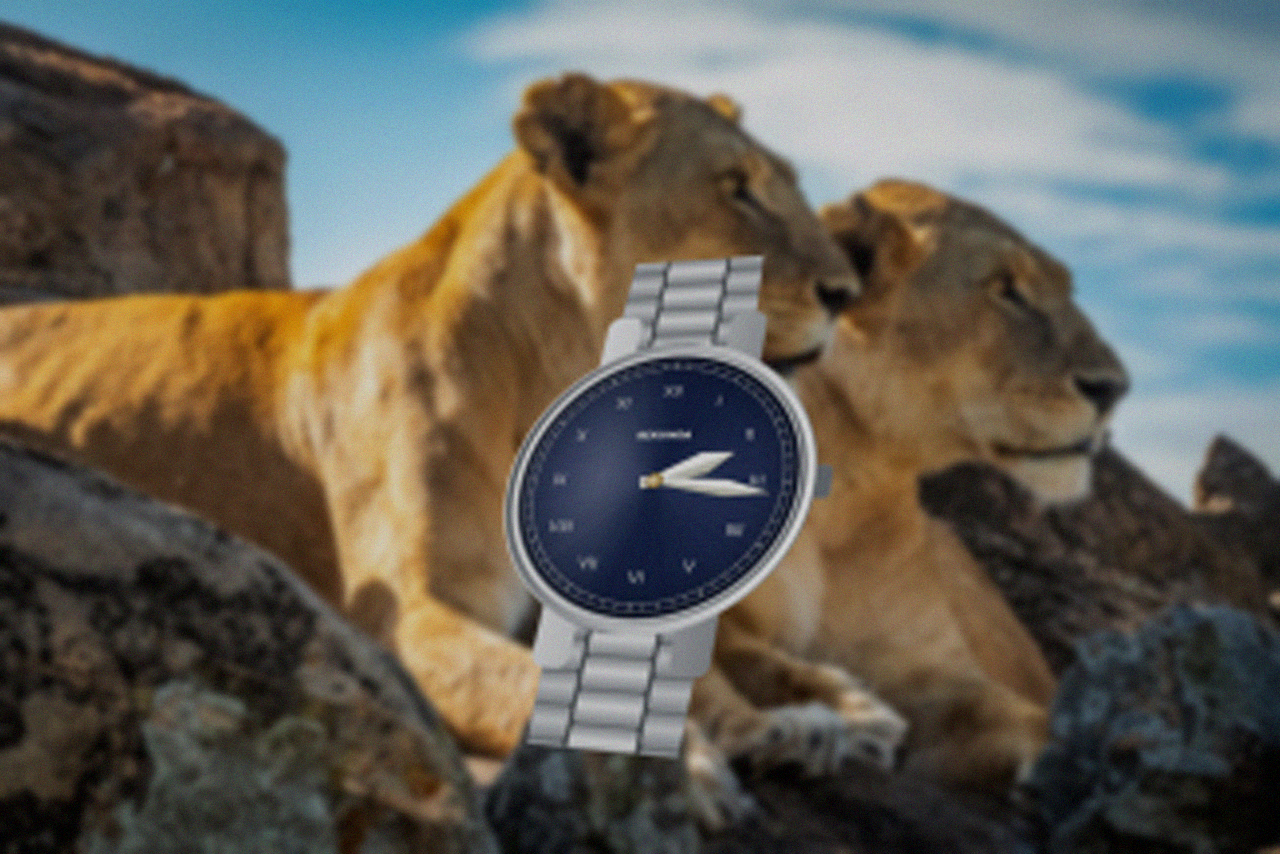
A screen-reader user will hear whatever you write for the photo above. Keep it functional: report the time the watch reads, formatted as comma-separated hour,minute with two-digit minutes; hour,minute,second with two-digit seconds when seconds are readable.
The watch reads 2,16
